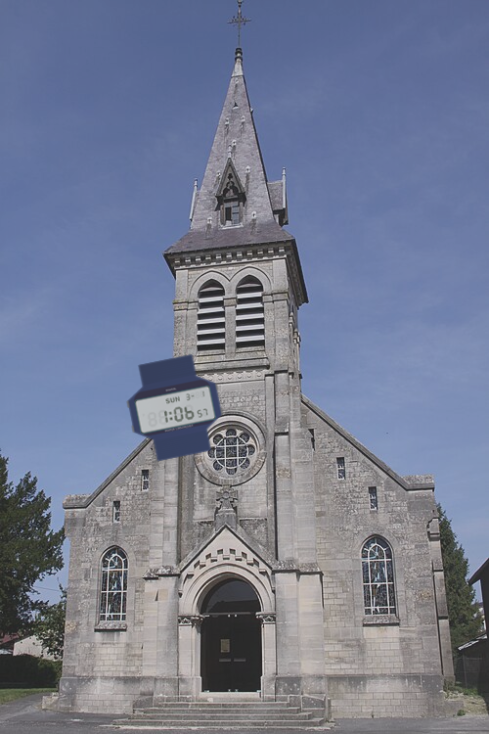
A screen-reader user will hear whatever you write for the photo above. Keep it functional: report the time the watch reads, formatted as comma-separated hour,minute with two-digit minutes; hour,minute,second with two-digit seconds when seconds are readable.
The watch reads 1,06,57
